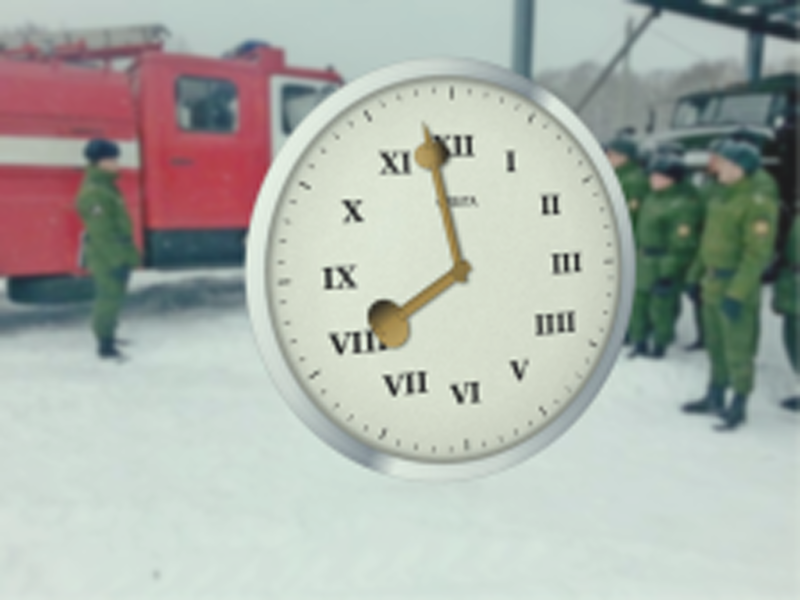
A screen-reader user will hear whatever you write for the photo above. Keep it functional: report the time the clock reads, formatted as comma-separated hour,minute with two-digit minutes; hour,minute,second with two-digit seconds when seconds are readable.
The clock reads 7,58
